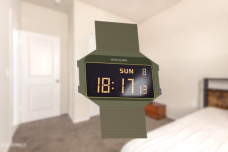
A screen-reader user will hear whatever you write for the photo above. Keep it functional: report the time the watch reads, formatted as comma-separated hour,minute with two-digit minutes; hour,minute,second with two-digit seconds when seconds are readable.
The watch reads 18,17,13
